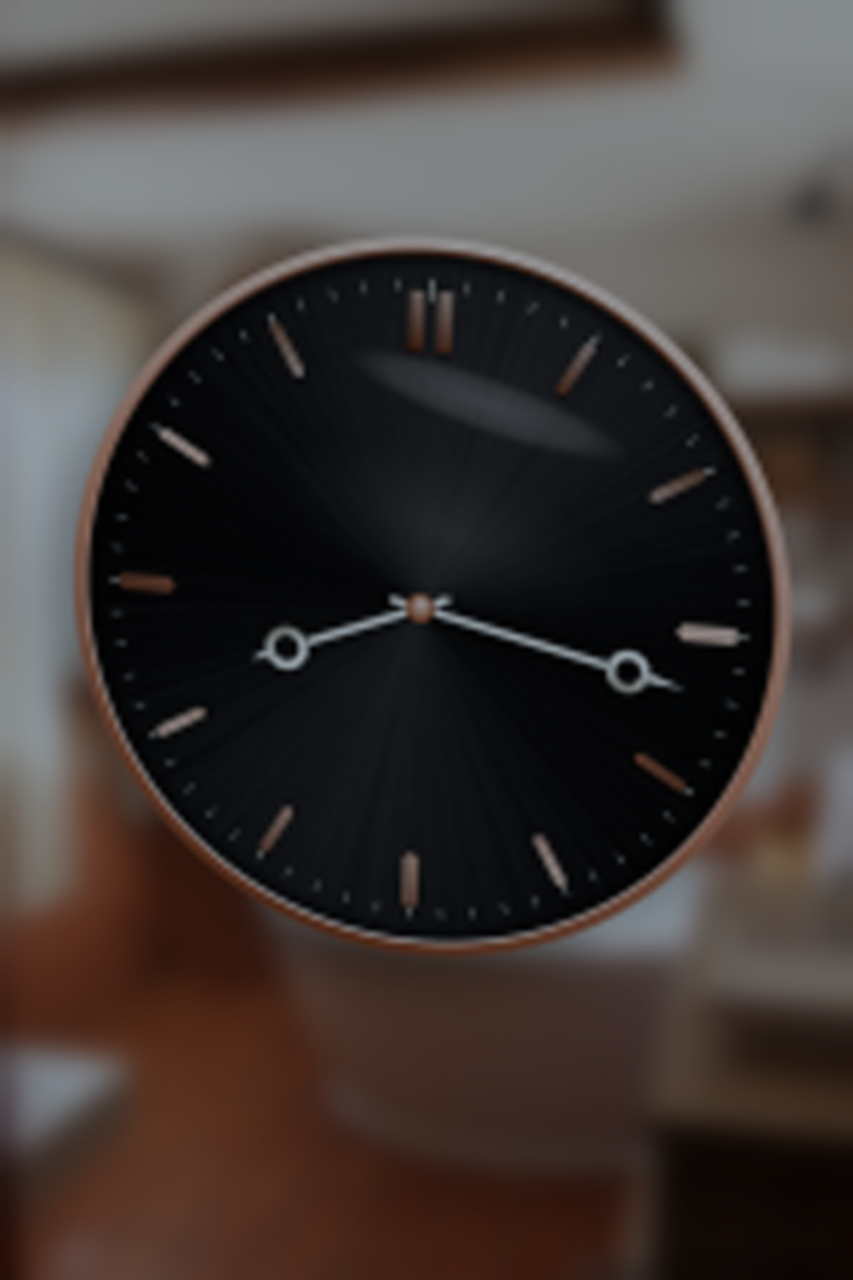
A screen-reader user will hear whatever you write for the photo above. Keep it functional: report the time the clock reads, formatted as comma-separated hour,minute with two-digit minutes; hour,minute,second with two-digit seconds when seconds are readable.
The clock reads 8,17
